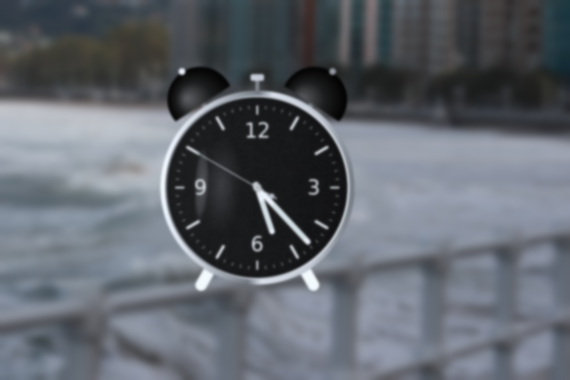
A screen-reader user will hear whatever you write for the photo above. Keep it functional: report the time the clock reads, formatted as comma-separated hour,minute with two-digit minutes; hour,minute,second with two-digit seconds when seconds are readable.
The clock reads 5,22,50
